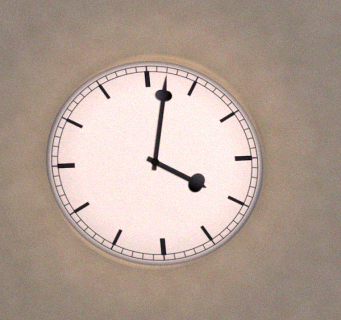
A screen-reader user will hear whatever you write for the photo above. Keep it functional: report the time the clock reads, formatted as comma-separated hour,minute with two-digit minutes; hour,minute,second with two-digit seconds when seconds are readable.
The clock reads 4,02
